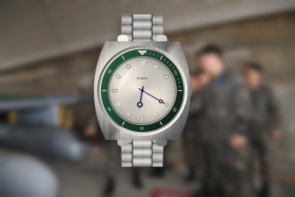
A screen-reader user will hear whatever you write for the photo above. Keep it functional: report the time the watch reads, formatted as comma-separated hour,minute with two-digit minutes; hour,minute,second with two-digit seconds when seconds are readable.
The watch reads 6,20
